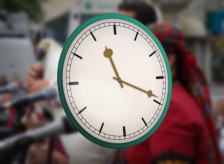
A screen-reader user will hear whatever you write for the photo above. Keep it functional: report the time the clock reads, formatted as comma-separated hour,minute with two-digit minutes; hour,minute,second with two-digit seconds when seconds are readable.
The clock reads 11,19
